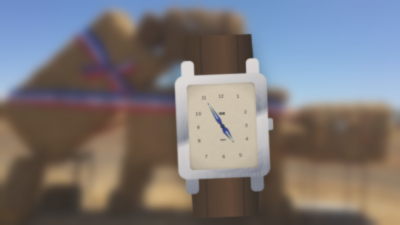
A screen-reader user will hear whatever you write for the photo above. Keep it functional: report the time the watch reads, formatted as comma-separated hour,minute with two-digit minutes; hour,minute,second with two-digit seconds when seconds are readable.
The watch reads 4,55
